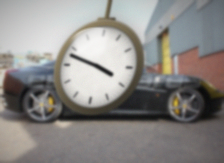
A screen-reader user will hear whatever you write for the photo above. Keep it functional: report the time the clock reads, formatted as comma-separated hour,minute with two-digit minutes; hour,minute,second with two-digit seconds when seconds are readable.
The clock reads 3,48
